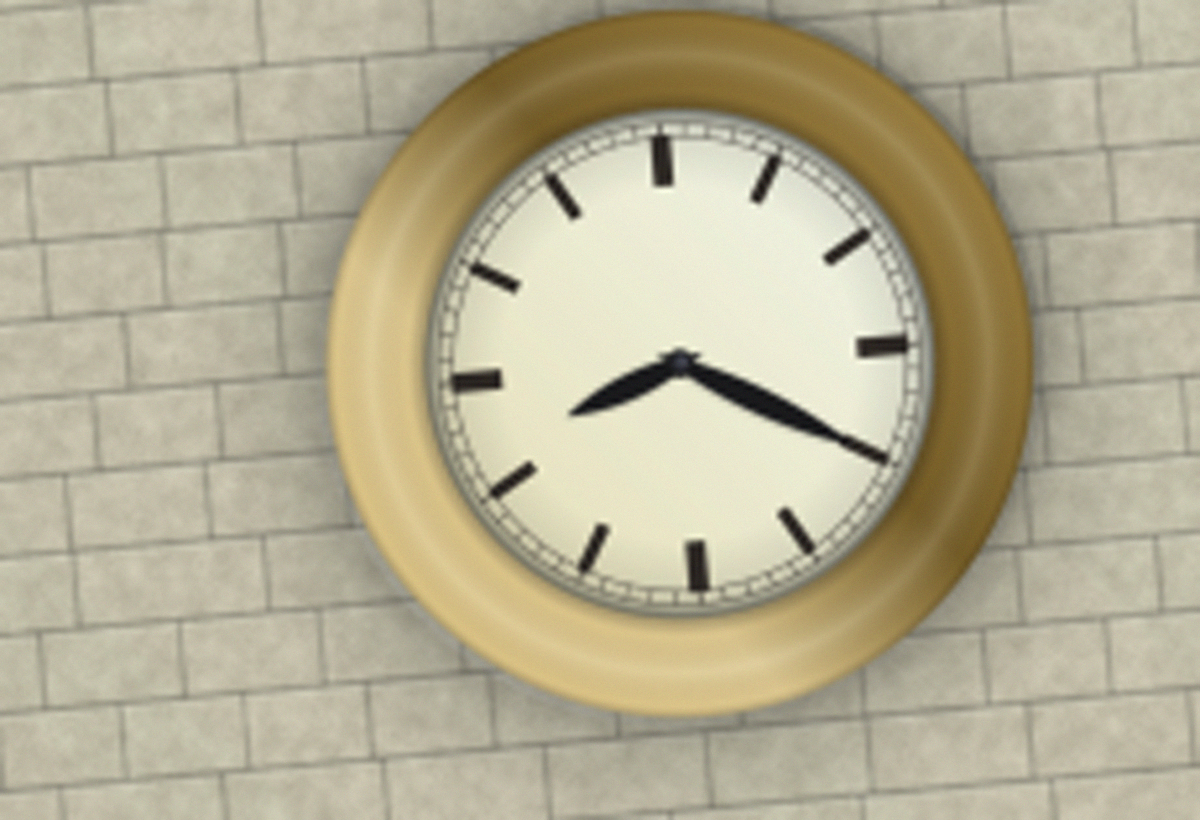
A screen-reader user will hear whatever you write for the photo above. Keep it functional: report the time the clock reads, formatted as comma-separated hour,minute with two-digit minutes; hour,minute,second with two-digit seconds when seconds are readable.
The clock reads 8,20
